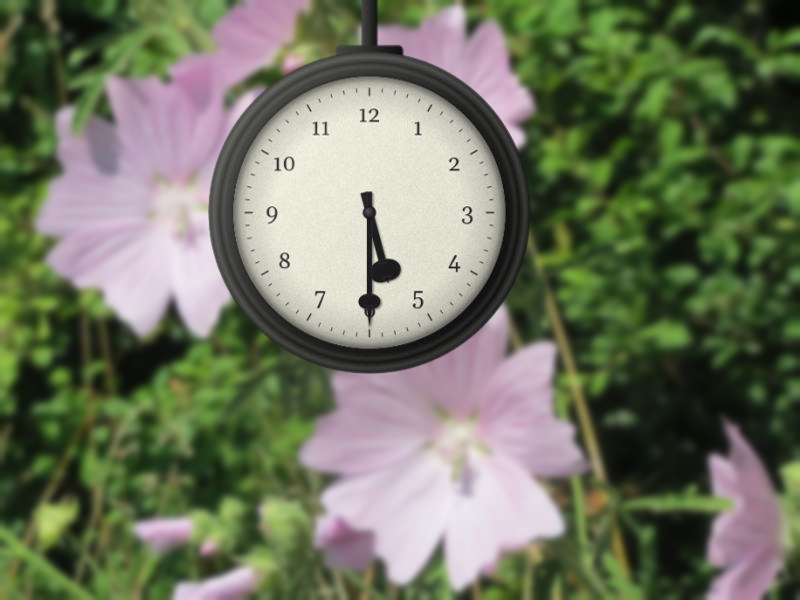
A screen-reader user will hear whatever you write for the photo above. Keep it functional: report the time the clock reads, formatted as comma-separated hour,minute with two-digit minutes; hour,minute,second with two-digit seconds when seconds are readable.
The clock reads 5,30
